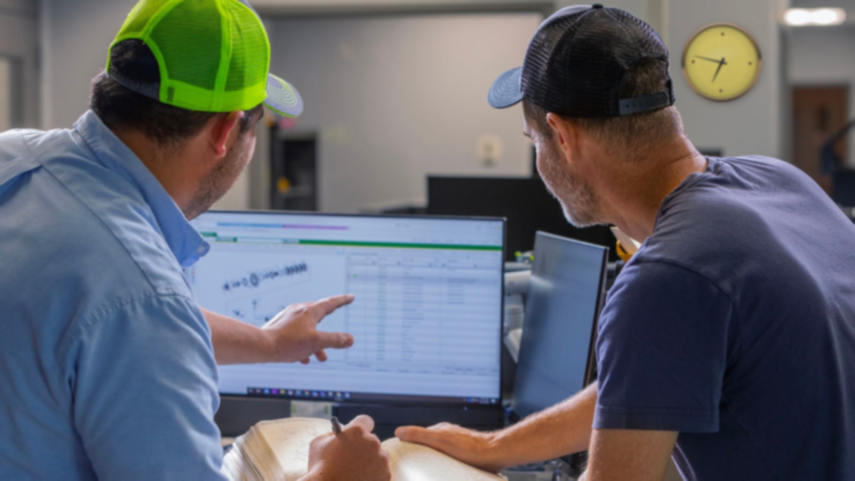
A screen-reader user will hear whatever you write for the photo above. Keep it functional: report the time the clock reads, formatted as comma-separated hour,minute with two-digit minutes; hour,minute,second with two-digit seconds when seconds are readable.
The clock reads 6,47
